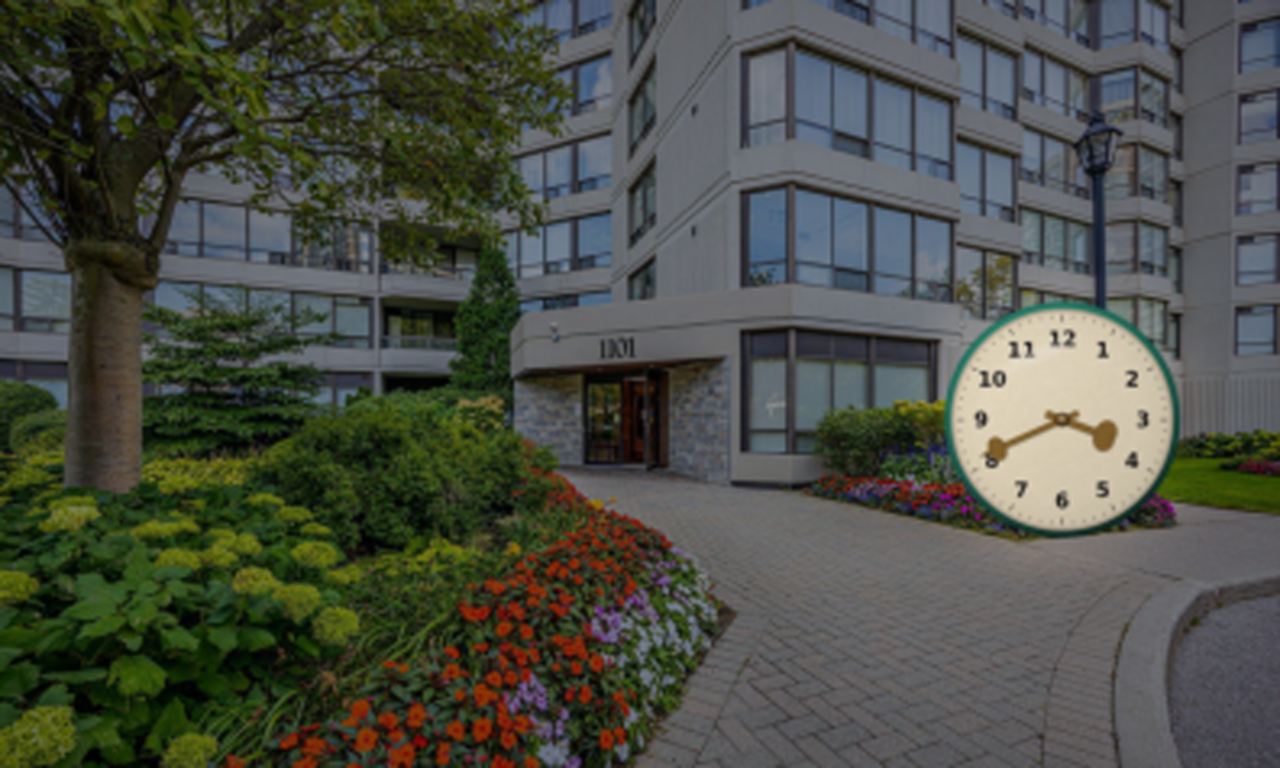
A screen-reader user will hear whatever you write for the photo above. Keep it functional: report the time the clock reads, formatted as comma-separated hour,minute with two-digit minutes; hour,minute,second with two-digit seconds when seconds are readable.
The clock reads 3,41
